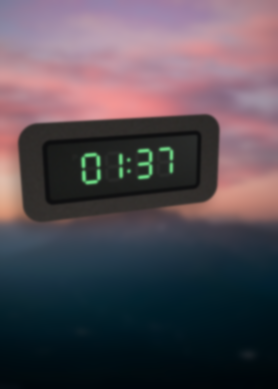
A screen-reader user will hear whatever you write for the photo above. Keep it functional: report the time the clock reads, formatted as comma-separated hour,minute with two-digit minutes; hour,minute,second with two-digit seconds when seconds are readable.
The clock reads 1,37
